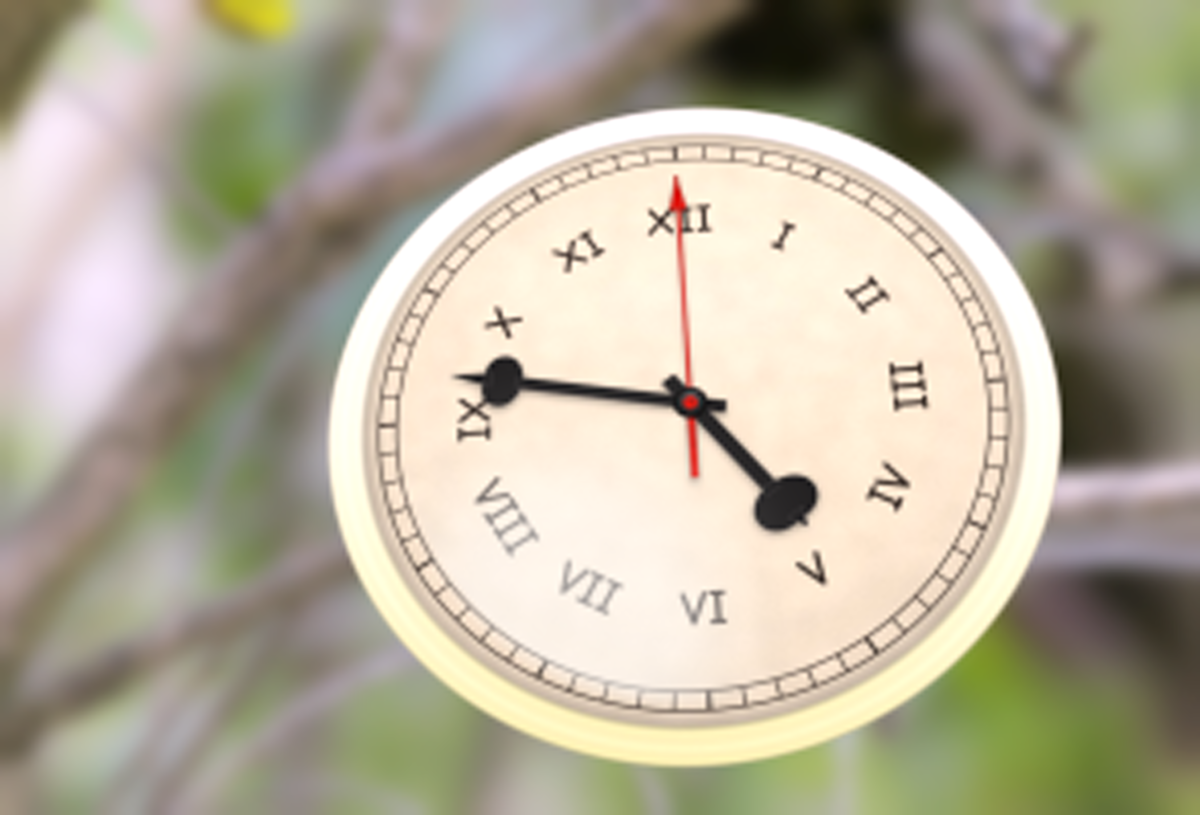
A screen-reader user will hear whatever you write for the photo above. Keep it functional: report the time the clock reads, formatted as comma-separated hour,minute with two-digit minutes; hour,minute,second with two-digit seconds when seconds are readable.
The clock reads 4,47,00
